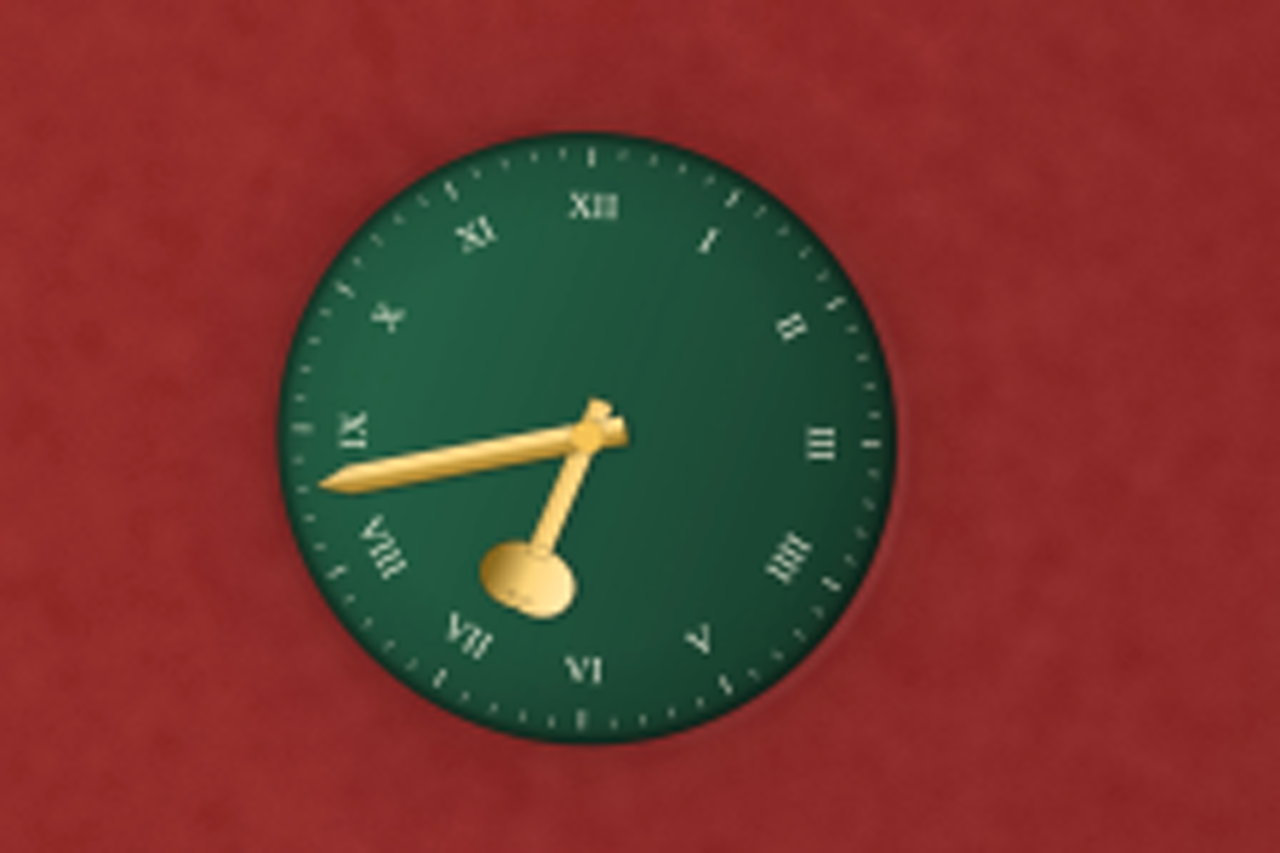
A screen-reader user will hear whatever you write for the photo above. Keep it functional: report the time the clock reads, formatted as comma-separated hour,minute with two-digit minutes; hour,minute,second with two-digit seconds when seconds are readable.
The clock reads 6,43
